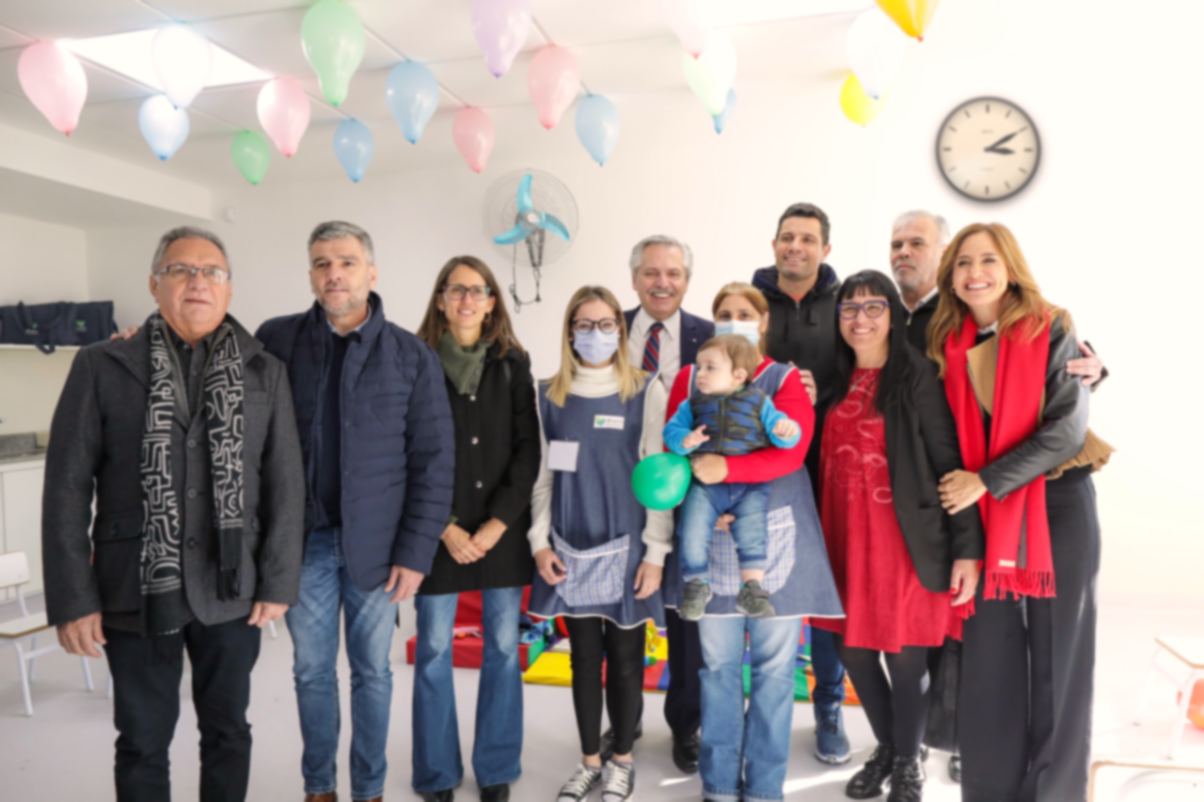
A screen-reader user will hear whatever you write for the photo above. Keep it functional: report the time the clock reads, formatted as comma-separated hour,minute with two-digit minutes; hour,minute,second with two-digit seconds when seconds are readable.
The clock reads 3,10
